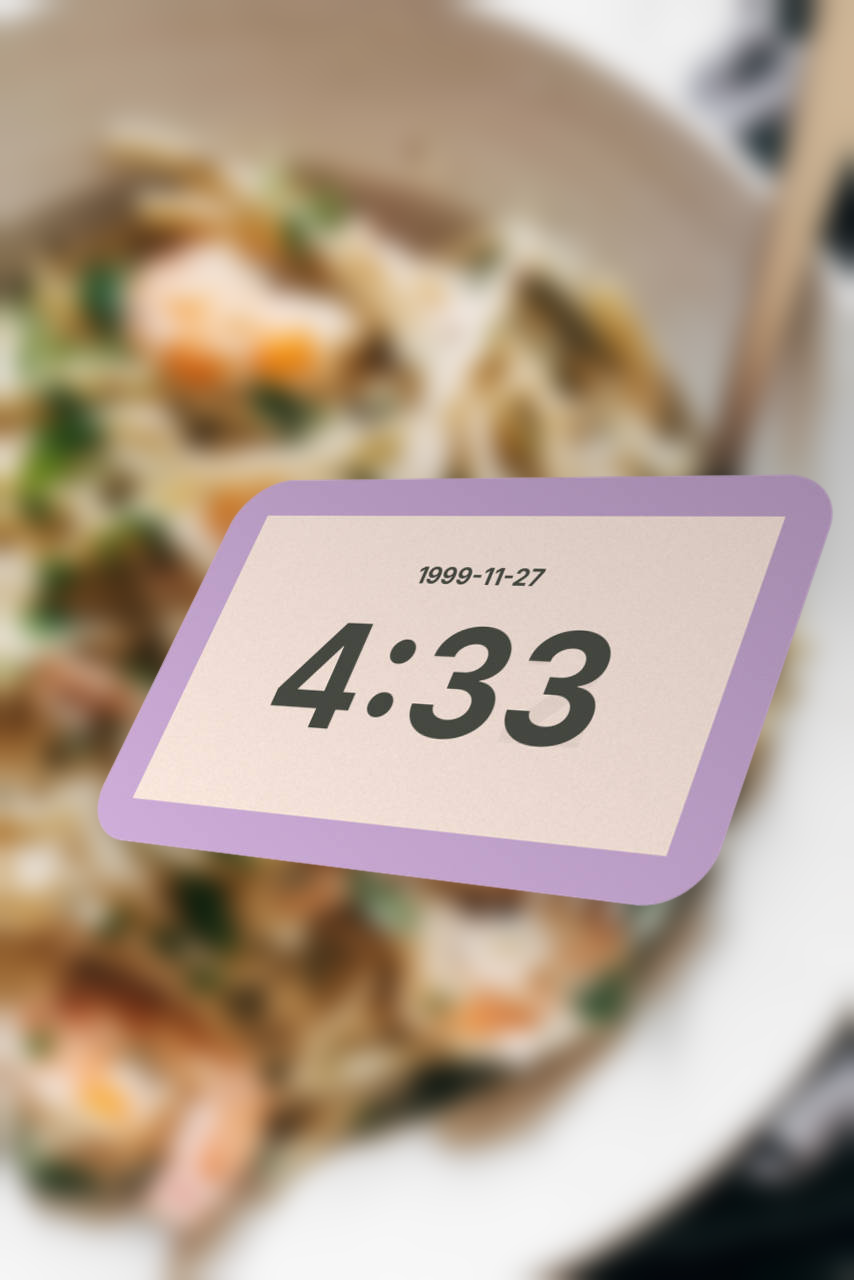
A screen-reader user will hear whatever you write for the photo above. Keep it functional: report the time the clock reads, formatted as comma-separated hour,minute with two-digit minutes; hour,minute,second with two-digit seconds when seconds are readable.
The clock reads 4,33
